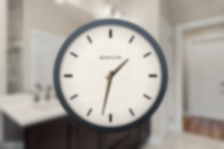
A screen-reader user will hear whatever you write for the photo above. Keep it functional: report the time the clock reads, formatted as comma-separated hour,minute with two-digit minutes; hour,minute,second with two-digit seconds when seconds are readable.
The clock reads 1,32
